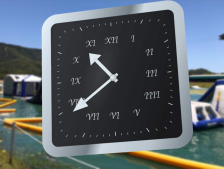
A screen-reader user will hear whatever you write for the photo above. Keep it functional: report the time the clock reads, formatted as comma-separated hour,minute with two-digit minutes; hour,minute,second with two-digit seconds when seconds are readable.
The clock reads 10,39
